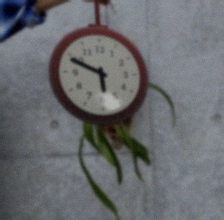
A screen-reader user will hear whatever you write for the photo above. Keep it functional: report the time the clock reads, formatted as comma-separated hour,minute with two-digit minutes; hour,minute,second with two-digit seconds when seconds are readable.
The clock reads 5,49
